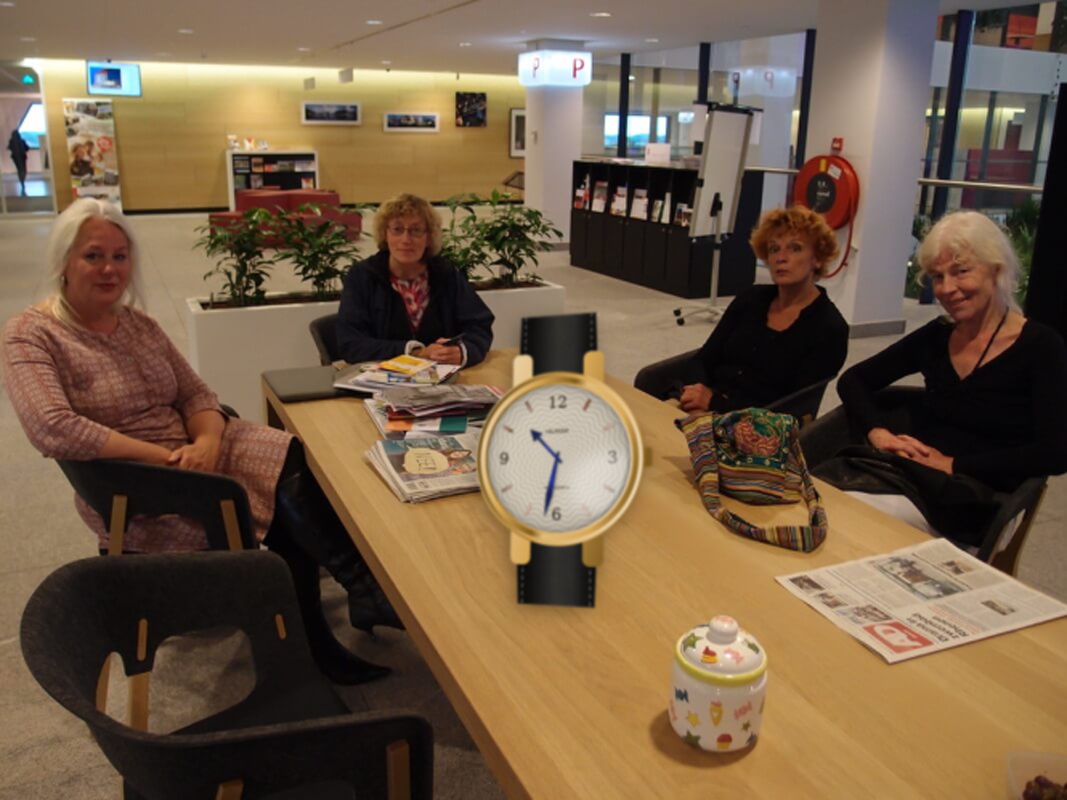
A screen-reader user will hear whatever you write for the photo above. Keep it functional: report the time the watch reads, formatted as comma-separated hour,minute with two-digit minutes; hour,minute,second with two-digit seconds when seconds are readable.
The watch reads 10,32
